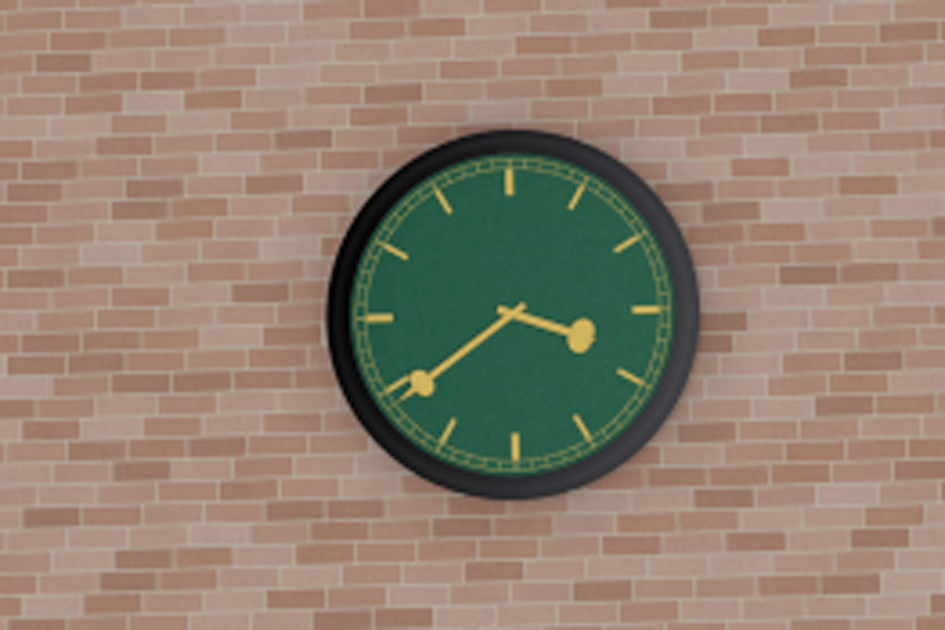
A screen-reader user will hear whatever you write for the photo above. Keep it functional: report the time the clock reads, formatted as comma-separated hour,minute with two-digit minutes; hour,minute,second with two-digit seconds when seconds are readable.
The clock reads 3,39
